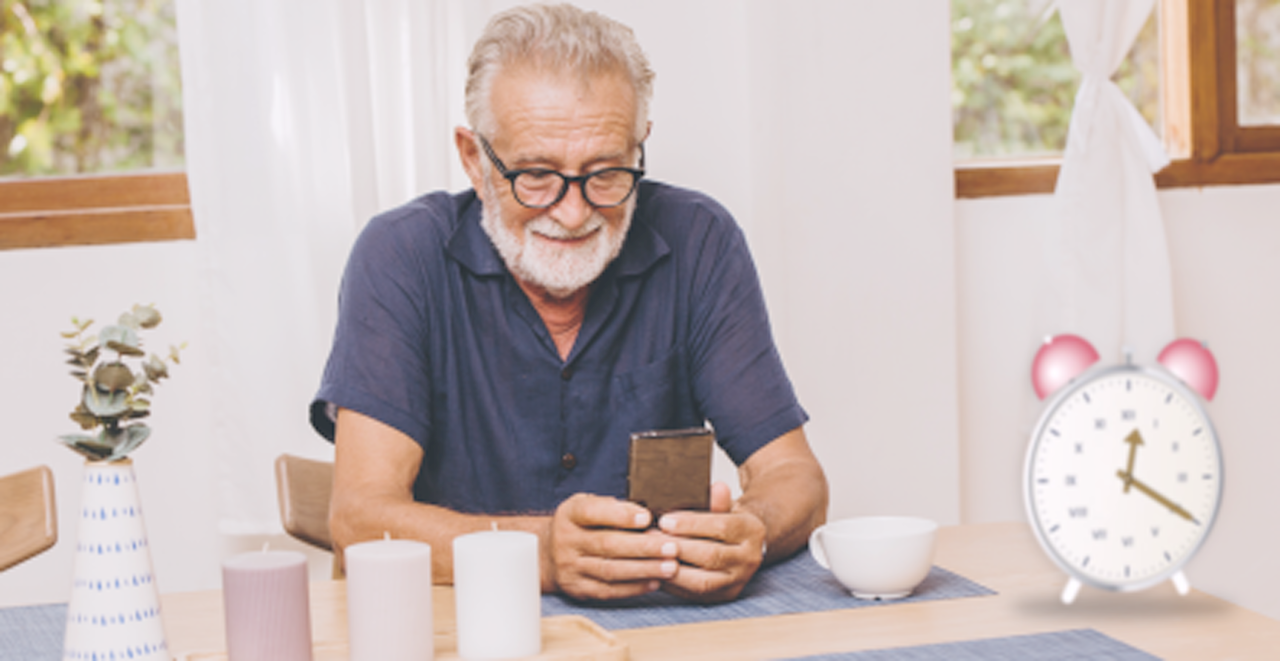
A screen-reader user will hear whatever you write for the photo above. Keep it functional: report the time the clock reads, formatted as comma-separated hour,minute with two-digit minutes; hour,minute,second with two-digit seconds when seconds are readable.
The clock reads 12,20
